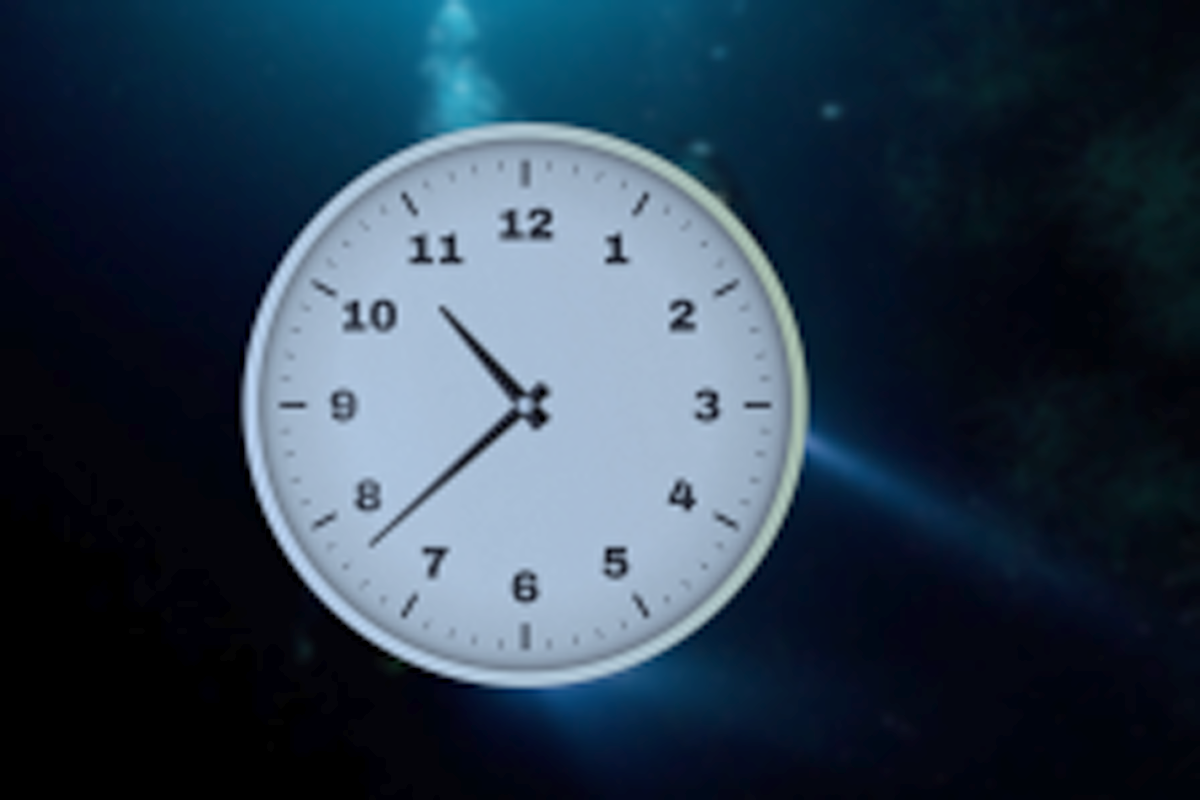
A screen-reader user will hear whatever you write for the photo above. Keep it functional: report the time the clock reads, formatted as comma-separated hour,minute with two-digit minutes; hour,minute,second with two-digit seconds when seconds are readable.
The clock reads 10,38
